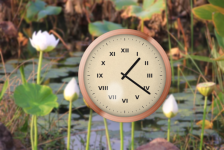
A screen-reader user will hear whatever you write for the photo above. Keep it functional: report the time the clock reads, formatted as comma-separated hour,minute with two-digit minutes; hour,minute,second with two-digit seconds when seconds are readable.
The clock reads 1,21
